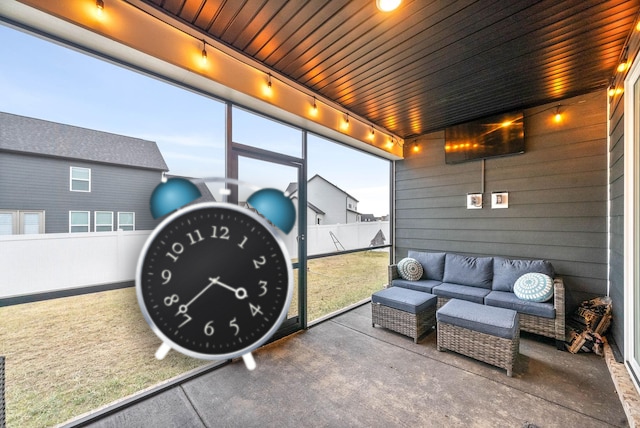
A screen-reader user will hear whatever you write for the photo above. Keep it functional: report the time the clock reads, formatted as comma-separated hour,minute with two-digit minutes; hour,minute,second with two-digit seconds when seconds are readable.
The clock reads 3,37
